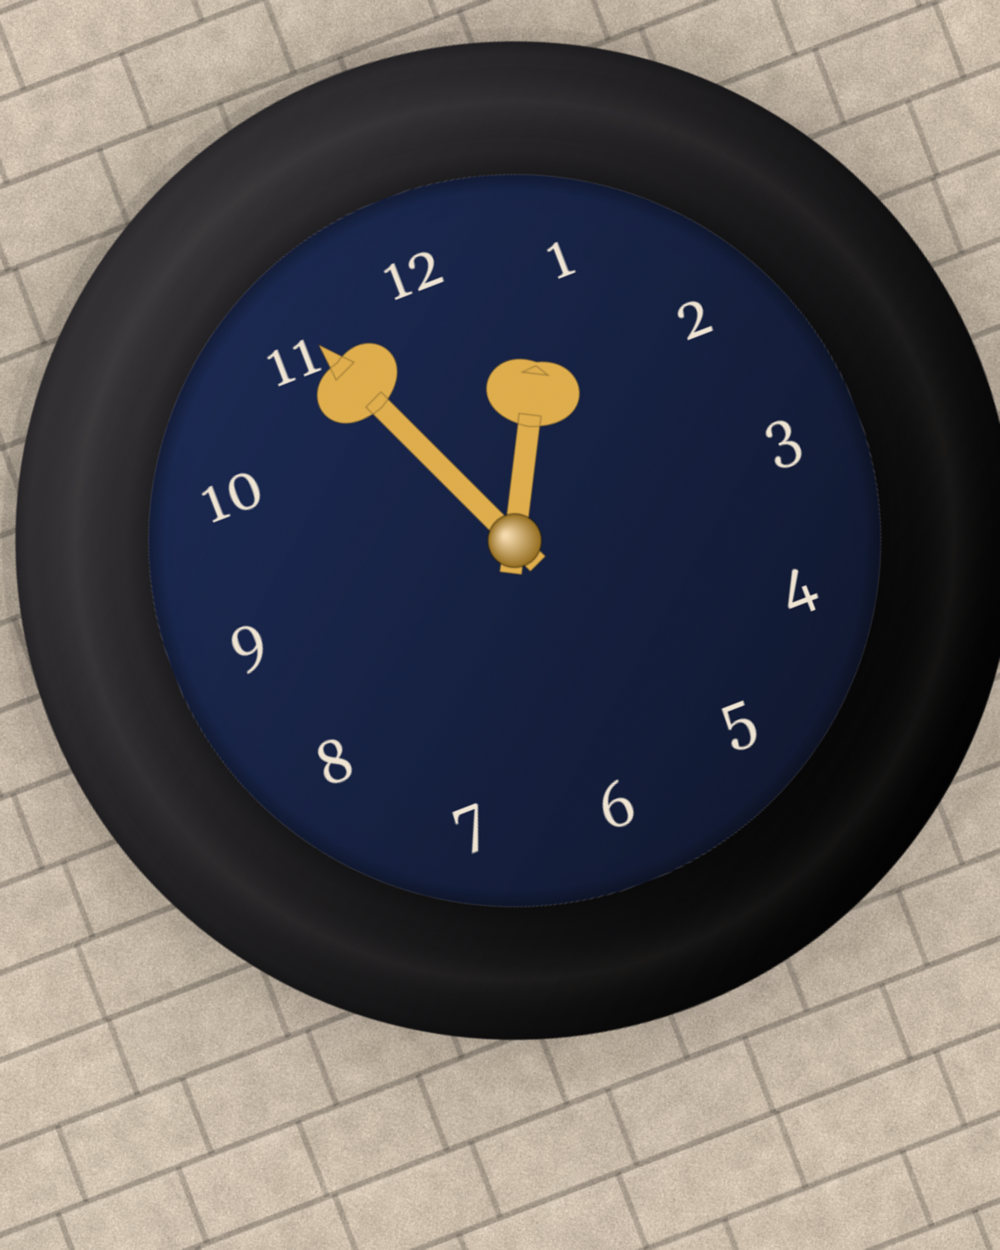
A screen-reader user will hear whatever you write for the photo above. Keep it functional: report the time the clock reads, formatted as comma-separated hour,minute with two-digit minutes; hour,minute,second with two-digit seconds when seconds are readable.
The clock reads 12,56
